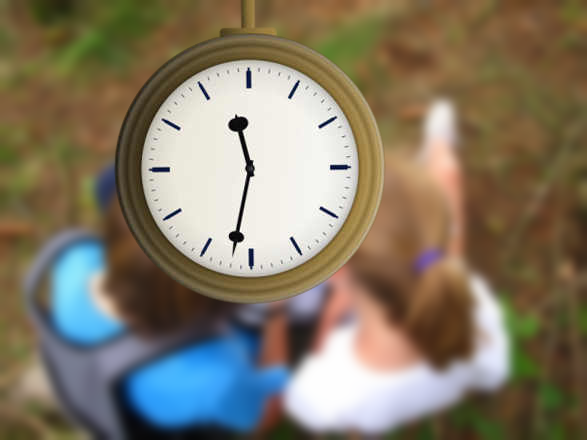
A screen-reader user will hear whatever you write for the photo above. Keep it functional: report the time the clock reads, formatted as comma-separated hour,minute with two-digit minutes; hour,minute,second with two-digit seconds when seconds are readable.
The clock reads 11,32
